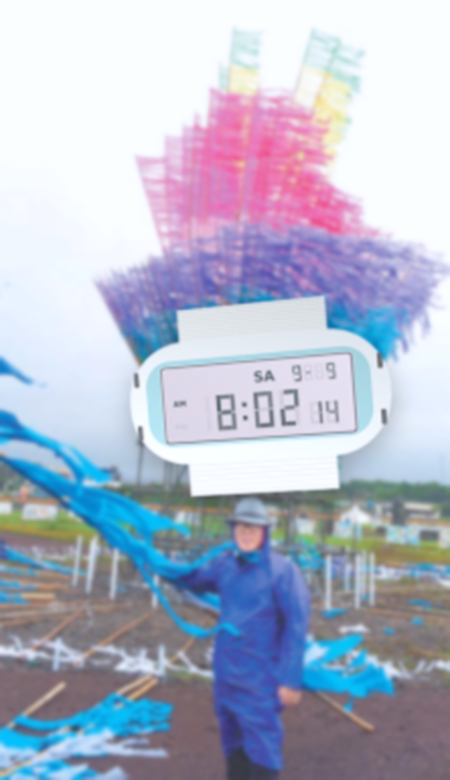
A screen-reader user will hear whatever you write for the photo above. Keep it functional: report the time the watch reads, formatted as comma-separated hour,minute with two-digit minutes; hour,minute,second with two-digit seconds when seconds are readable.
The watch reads 8,02,14
